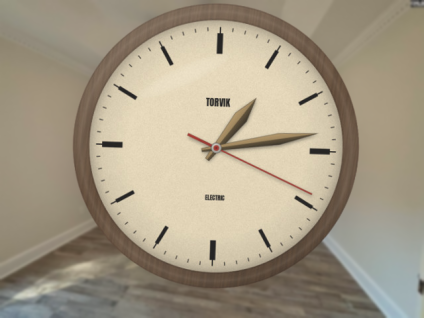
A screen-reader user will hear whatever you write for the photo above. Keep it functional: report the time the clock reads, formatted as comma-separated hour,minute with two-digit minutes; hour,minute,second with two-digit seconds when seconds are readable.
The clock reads 1,13,19
